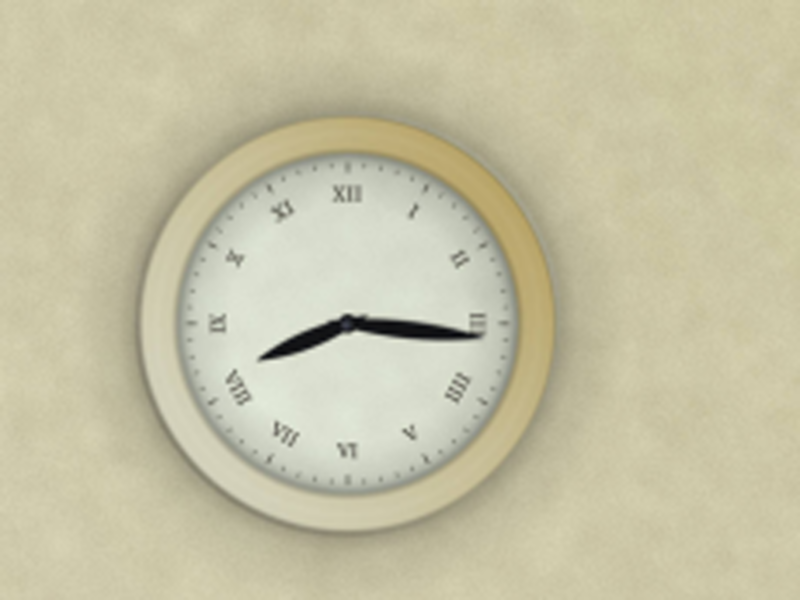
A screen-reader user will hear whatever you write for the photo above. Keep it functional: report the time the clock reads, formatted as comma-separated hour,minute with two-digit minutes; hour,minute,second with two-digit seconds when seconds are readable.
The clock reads 8,16
